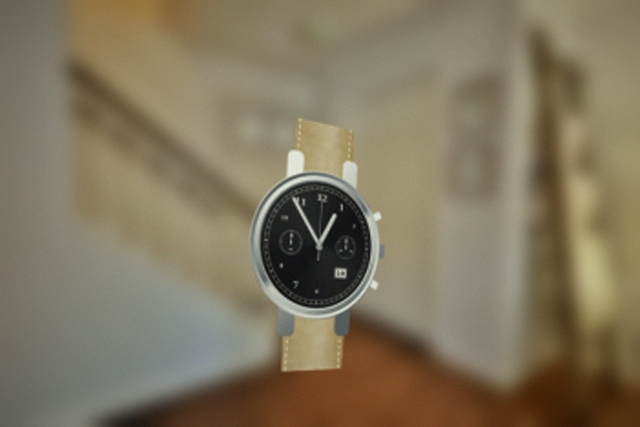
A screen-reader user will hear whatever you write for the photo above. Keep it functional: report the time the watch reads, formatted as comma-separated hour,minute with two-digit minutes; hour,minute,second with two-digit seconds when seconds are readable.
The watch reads 12,54
